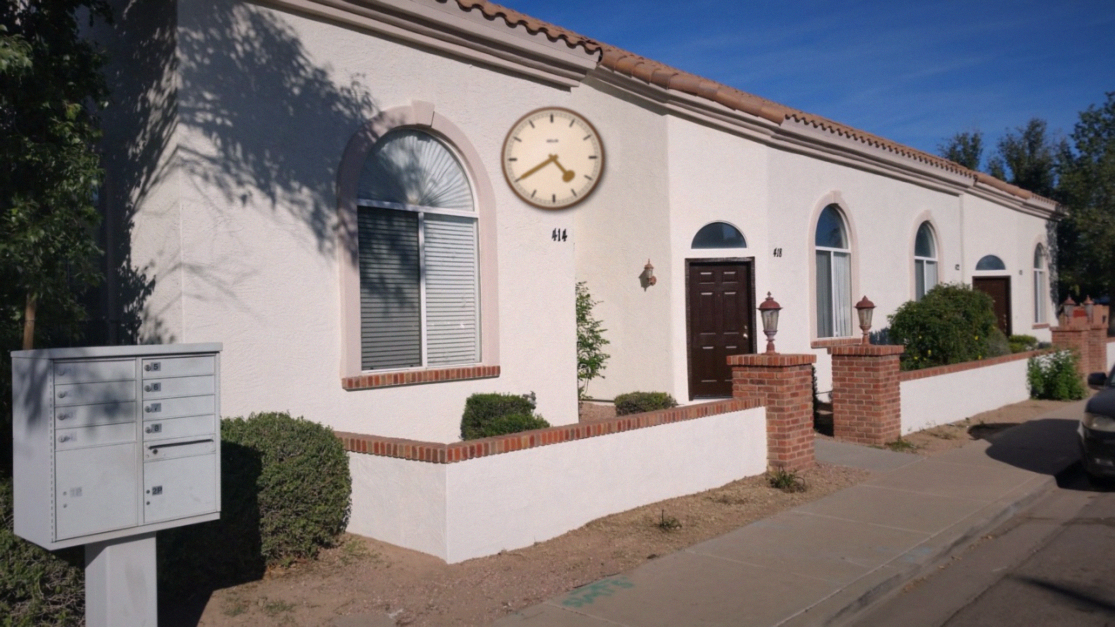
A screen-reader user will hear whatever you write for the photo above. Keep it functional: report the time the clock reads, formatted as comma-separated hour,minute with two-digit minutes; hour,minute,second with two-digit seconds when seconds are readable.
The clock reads 4,40
